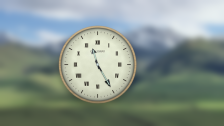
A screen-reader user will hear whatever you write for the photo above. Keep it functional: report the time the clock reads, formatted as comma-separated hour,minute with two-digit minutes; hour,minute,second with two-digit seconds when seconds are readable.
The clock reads 11,25
